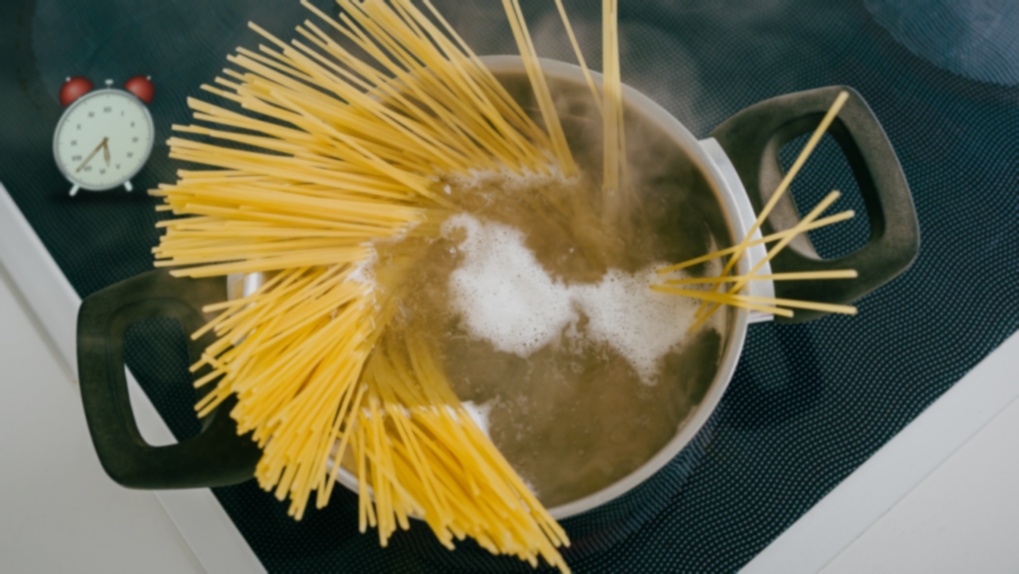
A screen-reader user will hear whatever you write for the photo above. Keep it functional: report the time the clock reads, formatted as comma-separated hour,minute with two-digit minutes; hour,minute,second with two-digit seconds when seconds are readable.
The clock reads 5,37
